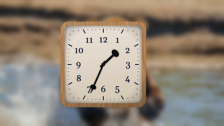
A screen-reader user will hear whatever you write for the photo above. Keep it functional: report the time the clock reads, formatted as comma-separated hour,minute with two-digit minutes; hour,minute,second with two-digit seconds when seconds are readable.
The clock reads 1,34
